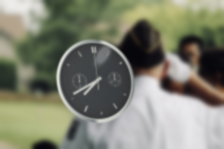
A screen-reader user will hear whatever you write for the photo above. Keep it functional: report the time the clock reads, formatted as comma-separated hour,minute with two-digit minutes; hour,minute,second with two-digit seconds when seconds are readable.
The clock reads 7,41
